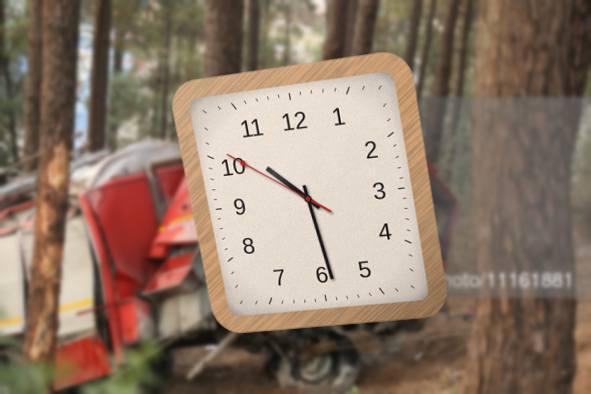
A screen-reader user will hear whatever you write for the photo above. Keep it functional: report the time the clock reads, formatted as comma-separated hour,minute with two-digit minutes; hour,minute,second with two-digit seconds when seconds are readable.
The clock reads 10,28,51
